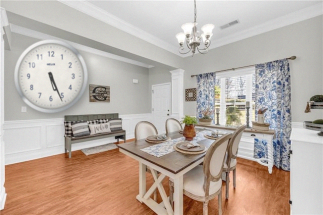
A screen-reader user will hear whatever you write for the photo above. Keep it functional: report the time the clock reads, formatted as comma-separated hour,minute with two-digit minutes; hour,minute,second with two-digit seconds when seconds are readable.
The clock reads 5,26
